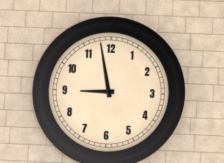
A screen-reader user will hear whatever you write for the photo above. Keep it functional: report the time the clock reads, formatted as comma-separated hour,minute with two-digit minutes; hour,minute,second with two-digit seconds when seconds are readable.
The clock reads 8,58
